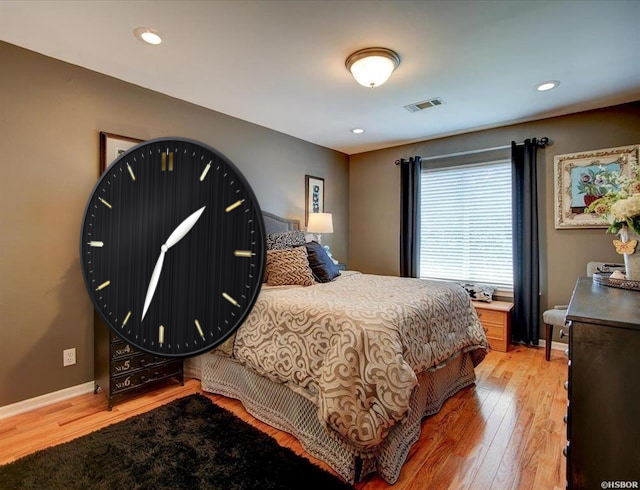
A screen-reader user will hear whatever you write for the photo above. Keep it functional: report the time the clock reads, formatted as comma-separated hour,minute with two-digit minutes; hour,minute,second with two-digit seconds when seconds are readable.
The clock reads 1,33
